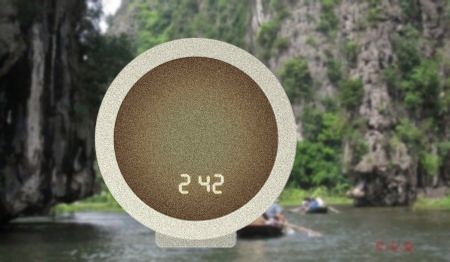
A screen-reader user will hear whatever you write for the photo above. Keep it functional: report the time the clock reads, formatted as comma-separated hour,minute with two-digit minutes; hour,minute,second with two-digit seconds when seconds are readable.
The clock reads 2,42
